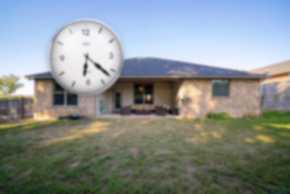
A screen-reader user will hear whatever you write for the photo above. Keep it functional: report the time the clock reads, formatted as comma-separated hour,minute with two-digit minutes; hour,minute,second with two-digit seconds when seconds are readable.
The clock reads 6,22
